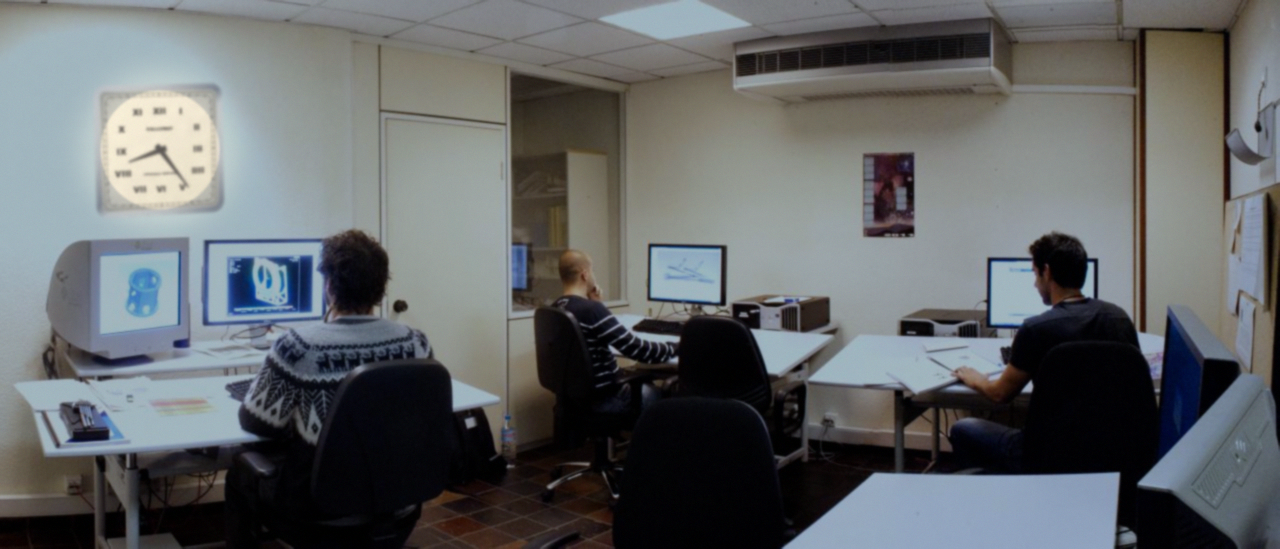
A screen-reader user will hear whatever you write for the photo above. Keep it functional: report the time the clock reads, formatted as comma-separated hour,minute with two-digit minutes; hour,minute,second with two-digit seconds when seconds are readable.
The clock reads 8,24
